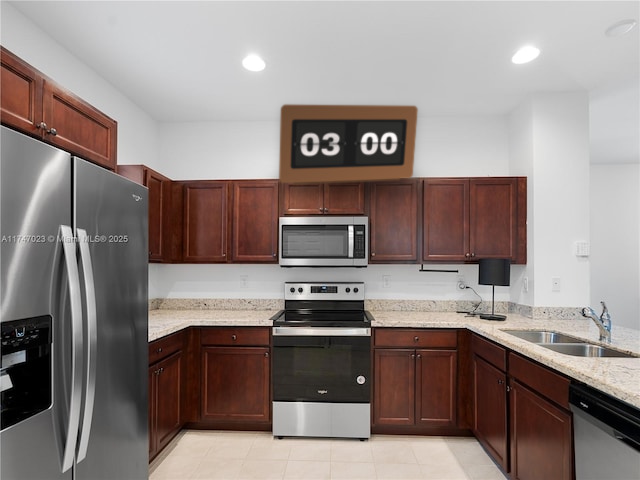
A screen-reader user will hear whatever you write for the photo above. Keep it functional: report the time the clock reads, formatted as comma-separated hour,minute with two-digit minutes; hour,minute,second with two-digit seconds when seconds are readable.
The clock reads 3,00
